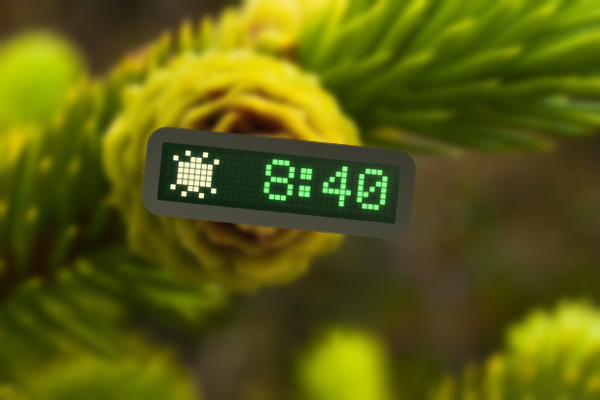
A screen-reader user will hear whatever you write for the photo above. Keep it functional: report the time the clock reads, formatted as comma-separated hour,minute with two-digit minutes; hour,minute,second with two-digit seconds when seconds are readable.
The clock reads 8,40
